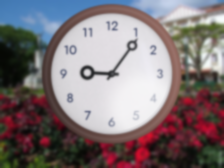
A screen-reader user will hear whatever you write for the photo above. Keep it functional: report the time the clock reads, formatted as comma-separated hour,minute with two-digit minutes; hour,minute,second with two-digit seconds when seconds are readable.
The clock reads 9,06
